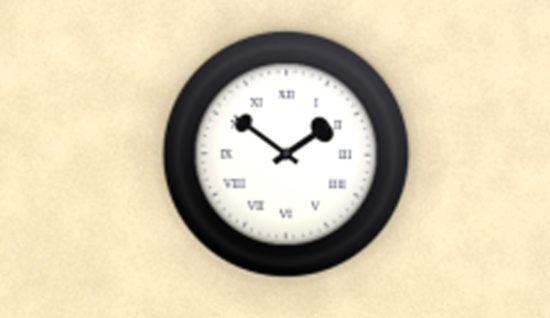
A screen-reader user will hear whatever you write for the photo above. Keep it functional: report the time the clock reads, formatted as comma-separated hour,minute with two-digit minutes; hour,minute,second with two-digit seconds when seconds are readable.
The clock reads 1,51
